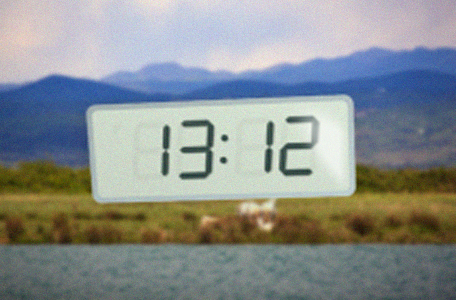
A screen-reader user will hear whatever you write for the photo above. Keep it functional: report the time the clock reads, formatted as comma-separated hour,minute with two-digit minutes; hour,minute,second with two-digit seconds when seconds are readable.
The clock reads 13,12
